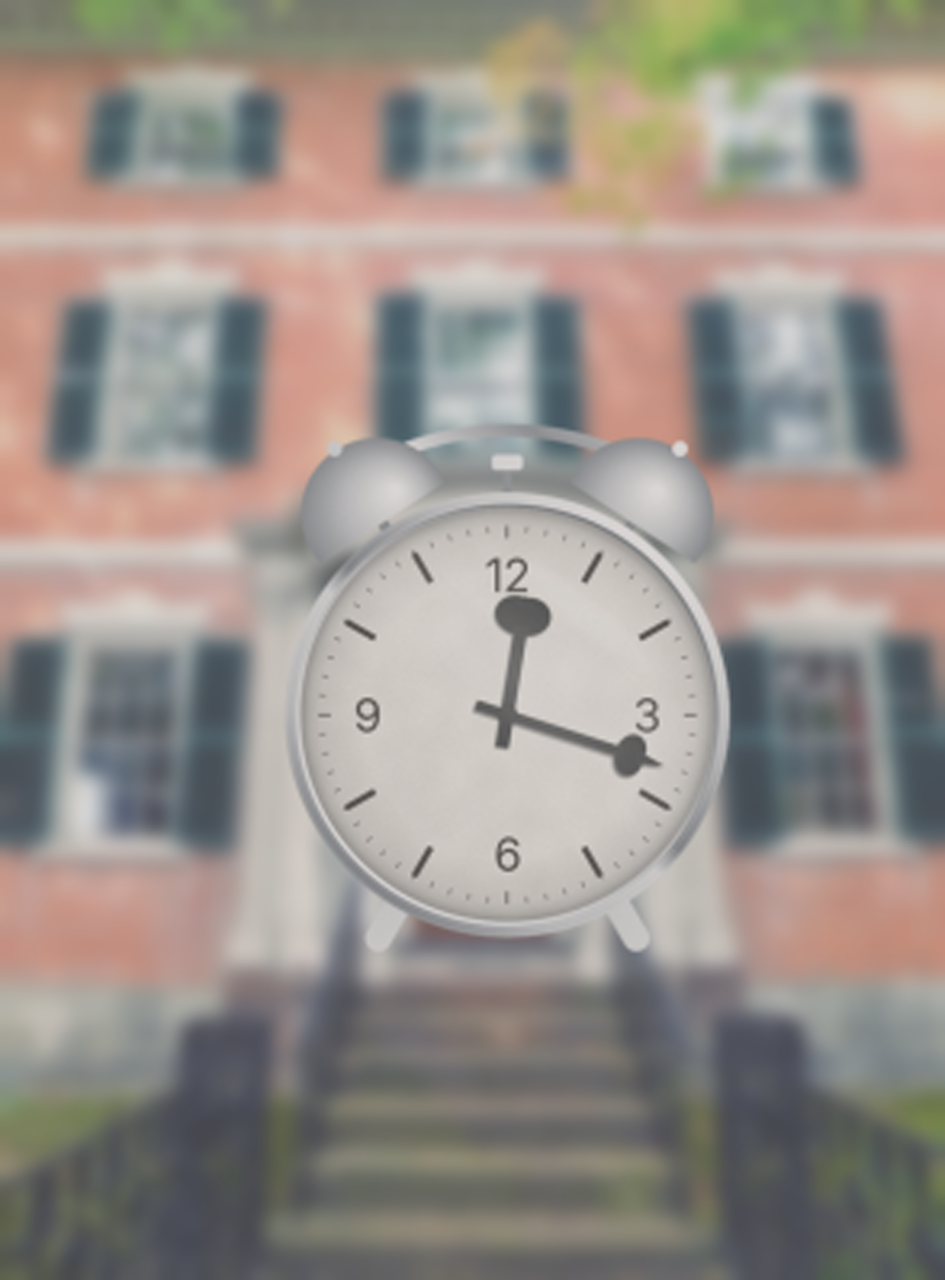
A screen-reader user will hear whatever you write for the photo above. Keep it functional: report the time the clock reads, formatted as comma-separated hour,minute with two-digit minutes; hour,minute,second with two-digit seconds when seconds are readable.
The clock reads 12,18
